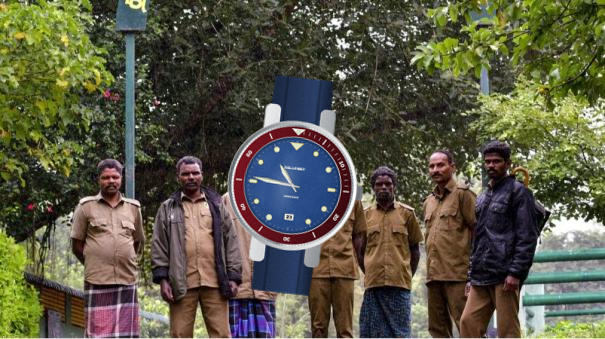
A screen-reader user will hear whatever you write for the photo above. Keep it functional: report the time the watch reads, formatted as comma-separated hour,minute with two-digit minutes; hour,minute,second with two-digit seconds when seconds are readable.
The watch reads 10,46
